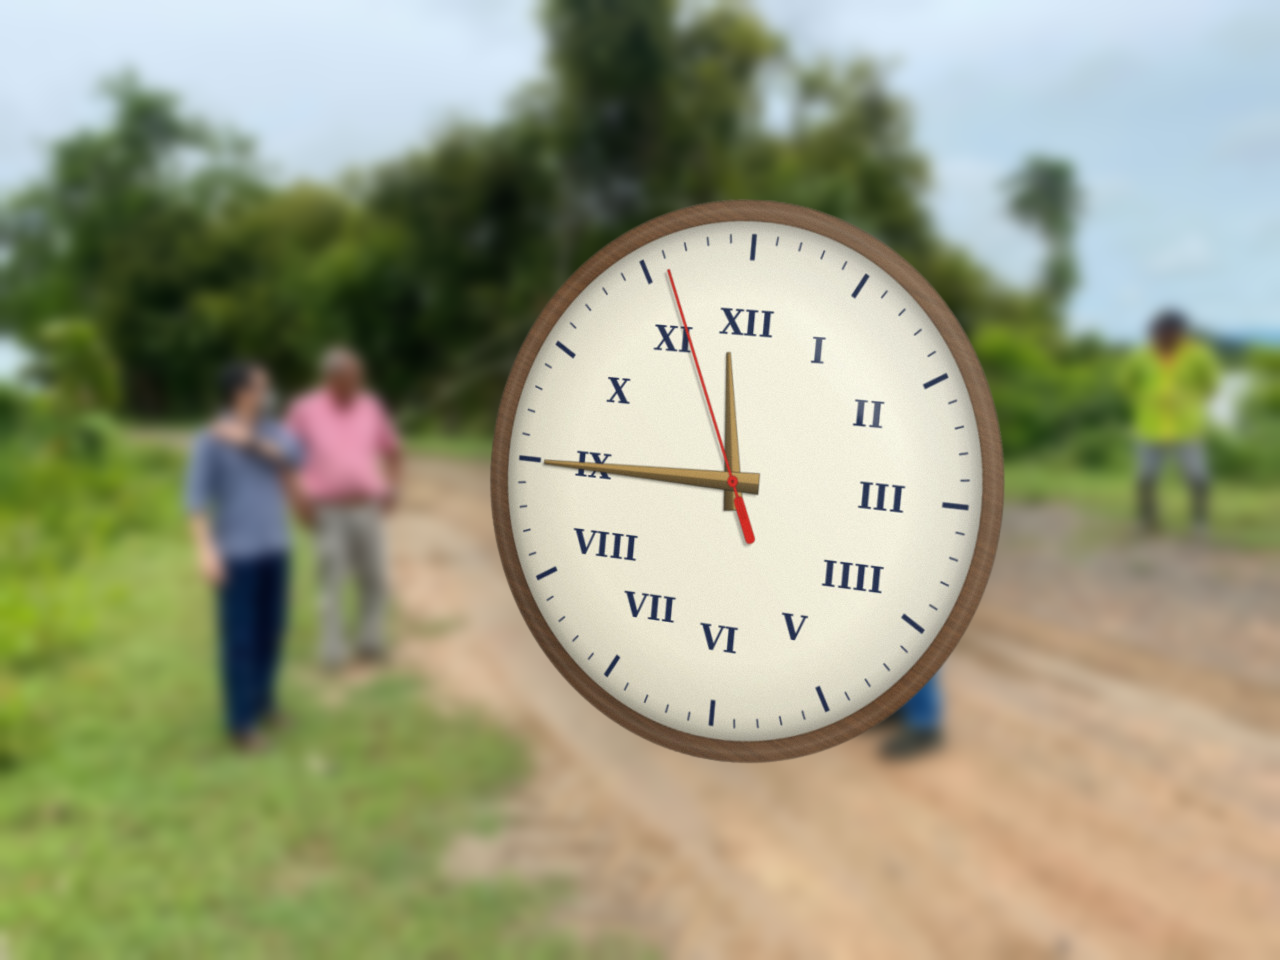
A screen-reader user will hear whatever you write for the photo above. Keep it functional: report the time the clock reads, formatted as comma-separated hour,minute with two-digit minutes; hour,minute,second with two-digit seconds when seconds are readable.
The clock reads 11,44,56
